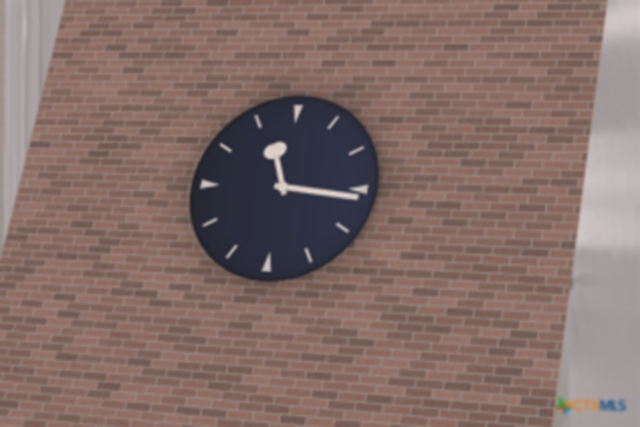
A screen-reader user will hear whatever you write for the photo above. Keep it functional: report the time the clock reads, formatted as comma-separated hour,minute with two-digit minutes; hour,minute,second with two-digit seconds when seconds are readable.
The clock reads 11,16
